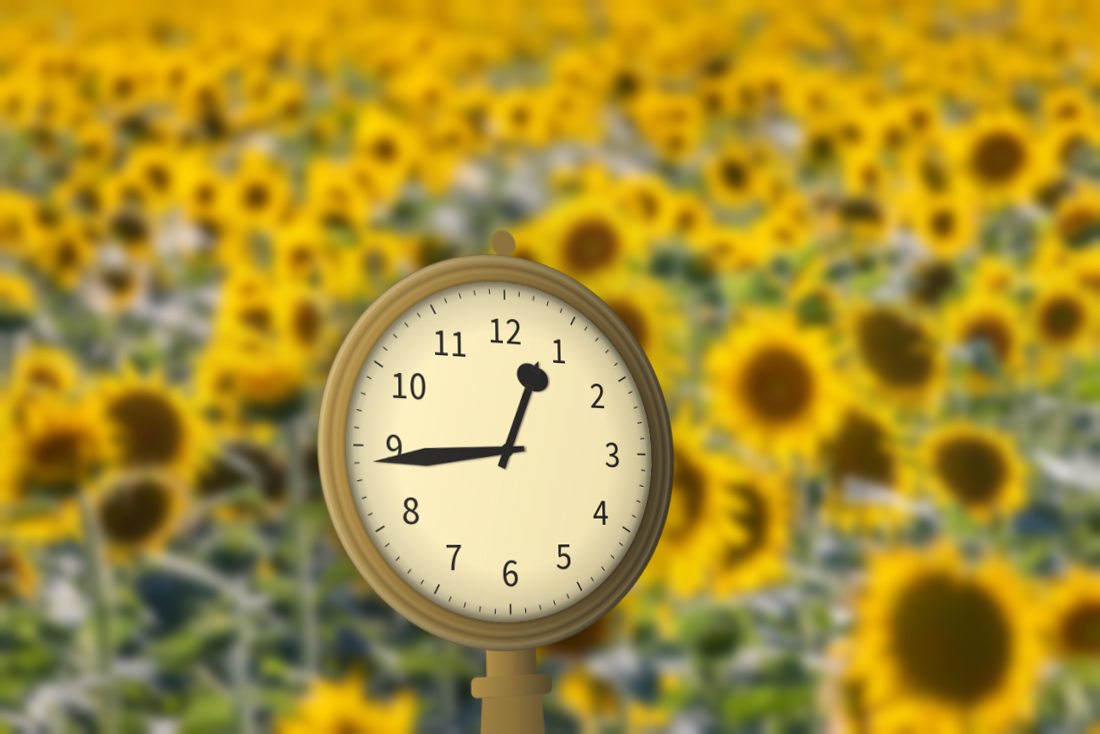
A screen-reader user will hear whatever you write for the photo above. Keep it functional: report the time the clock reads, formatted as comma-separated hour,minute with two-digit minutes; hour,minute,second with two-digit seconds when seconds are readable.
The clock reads 12,44
